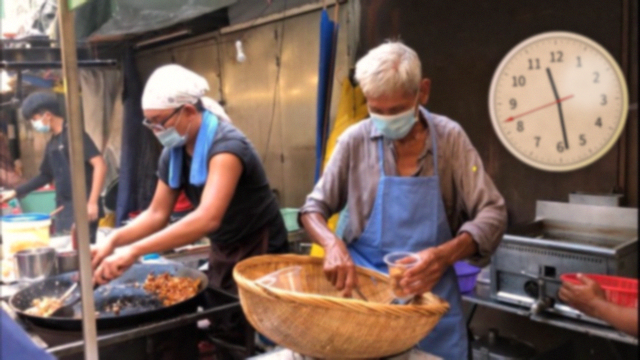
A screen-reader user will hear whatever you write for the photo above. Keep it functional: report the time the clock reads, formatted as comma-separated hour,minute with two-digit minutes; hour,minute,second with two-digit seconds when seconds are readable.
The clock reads 11,28,42
